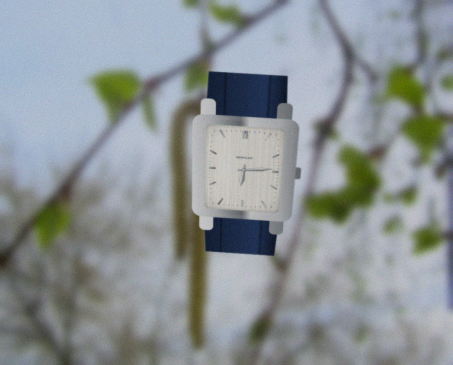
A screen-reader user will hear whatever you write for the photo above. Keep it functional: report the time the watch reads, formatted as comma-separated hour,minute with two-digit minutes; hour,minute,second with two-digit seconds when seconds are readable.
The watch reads 6,14
